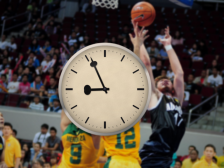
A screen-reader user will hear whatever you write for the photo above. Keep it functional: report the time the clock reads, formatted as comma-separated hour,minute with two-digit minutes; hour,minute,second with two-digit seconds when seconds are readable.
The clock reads 8,56
